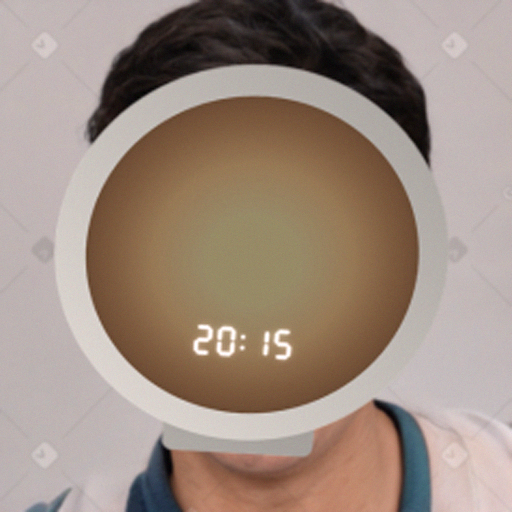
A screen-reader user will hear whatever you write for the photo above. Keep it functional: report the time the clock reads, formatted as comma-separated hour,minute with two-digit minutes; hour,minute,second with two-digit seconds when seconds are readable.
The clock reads 20,15
